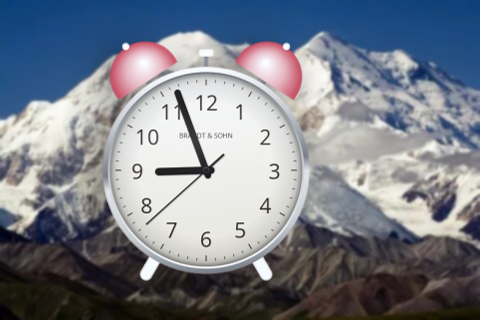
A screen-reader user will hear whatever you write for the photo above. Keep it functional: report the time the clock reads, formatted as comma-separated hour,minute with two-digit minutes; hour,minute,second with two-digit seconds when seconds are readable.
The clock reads 8,56,38
